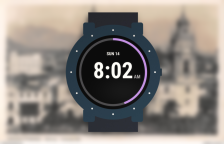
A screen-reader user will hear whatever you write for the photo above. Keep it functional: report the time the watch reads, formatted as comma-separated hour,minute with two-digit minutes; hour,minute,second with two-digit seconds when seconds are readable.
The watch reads 8,02
